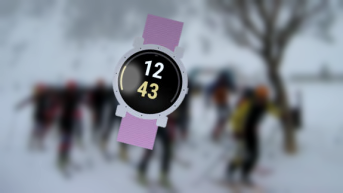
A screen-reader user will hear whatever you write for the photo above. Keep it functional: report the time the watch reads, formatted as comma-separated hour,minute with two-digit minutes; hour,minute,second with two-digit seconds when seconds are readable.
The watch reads 12,43
